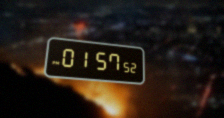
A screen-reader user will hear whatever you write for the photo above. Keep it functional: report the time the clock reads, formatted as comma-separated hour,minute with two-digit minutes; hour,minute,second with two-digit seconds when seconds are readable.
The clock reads 1,57,52
